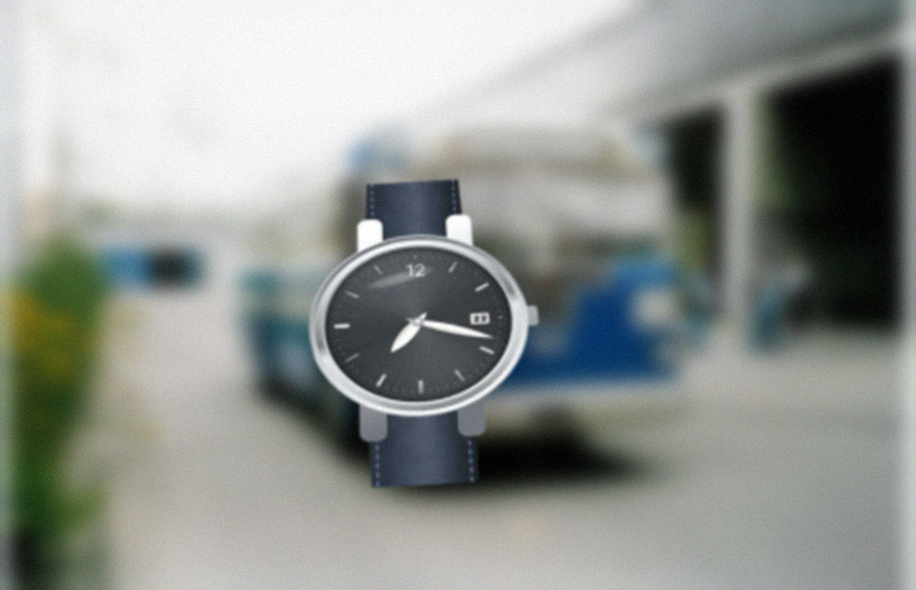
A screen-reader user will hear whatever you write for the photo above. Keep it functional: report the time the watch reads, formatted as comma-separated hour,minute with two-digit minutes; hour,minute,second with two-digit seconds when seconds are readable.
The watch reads 7,18
